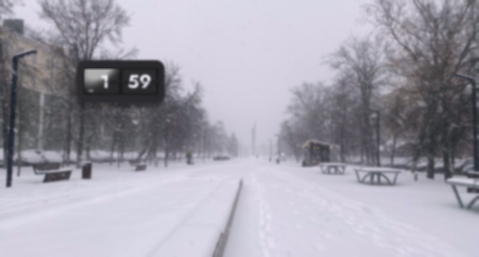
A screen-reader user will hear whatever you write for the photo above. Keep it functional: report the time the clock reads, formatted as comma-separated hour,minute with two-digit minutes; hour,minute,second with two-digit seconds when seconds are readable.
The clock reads 1,59
